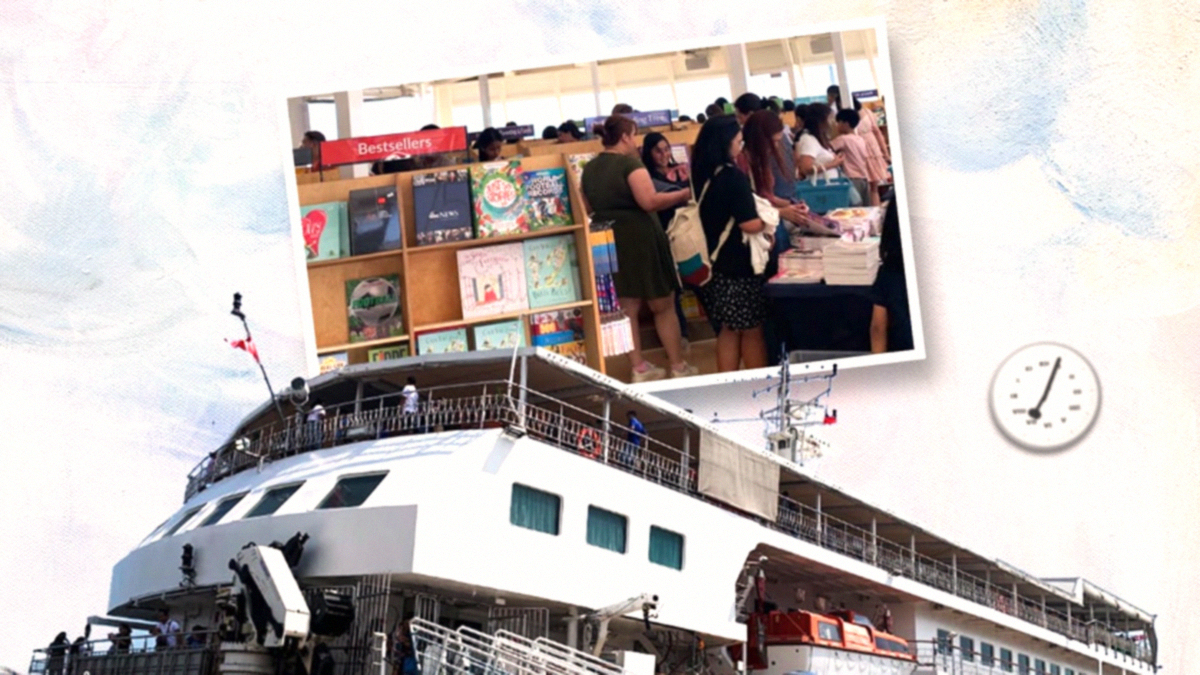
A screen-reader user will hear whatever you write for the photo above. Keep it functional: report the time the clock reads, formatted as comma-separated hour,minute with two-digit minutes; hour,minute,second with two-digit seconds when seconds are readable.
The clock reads 7,04
